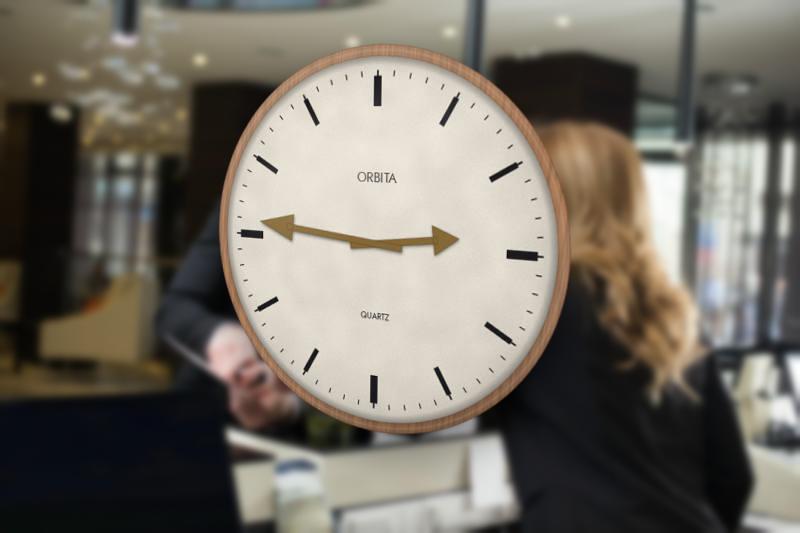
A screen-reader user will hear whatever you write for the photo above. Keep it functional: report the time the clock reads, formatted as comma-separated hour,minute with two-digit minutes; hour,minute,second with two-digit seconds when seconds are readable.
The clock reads 2,46
